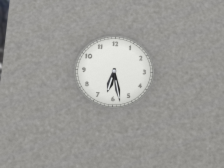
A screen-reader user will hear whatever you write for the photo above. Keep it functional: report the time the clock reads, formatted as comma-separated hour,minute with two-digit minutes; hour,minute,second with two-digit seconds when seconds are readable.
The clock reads 6,28
